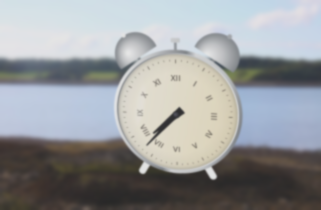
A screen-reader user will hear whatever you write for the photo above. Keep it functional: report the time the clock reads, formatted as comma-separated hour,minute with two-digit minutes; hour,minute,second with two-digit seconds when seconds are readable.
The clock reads 7,37
